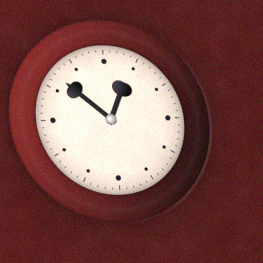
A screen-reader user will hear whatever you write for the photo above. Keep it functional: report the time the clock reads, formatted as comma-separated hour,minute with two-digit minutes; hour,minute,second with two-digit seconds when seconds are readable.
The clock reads 12,52
